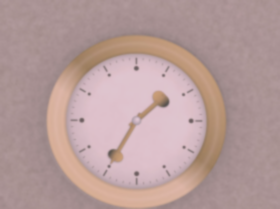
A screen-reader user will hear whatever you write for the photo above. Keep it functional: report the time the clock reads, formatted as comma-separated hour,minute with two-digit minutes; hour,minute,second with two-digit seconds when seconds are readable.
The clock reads 1,35
